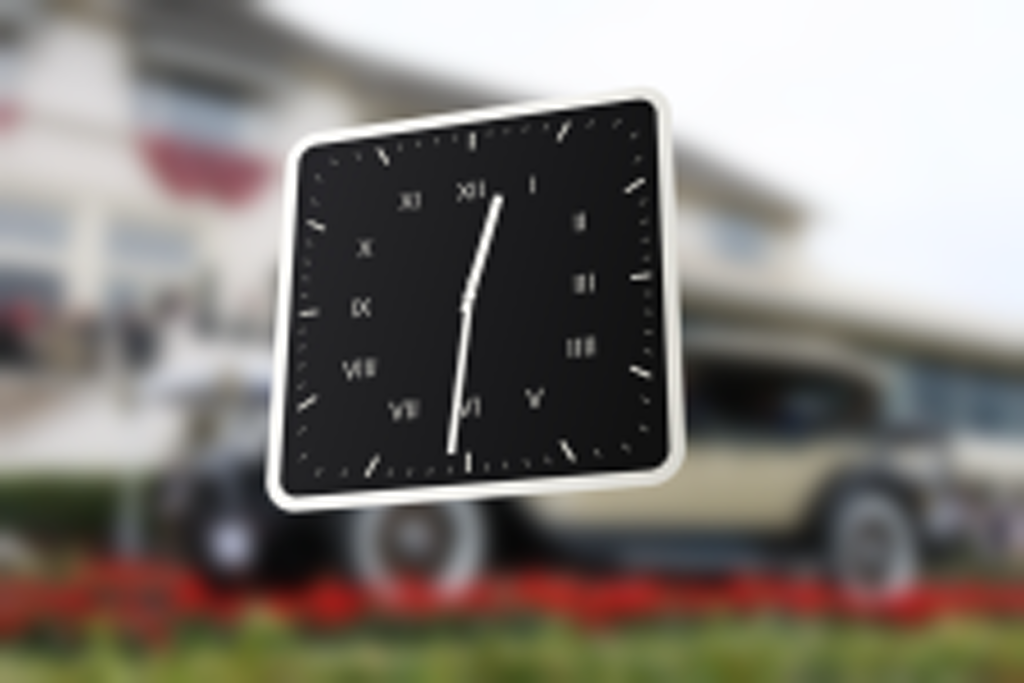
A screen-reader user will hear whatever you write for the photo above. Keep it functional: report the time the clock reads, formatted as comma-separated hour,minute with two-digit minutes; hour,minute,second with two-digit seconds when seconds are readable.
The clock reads 12,31
